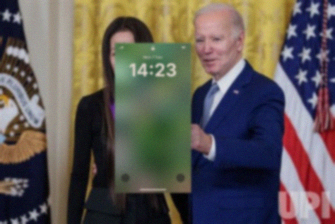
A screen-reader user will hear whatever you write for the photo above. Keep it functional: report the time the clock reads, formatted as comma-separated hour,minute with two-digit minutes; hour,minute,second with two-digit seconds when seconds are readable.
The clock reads 14,23
